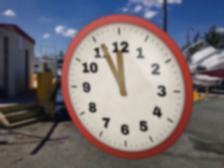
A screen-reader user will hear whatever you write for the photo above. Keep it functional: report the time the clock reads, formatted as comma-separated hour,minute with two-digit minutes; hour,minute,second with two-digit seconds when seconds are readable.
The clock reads 11,56
